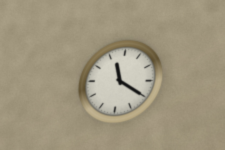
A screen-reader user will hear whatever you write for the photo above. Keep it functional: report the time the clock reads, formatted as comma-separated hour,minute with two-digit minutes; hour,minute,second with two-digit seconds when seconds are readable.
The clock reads 11,20
